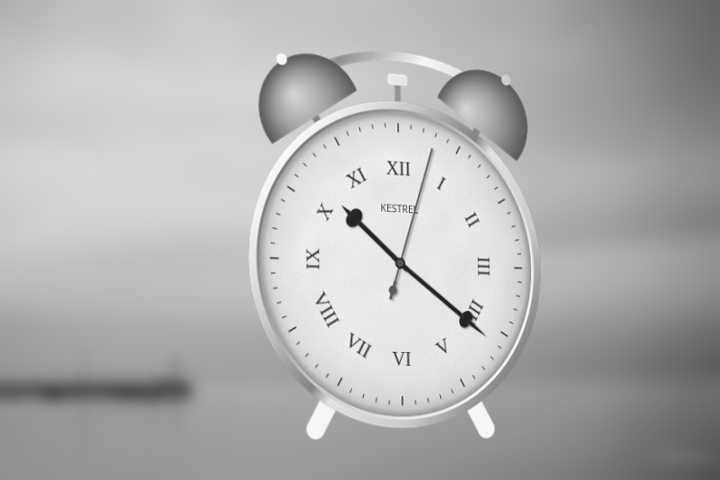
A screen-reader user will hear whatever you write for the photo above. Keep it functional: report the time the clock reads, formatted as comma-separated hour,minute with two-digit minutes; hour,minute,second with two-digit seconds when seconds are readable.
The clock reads 10,21,03
